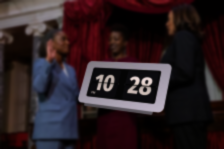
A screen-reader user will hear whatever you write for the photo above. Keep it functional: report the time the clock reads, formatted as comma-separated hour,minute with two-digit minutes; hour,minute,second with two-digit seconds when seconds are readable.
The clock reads 10,28
